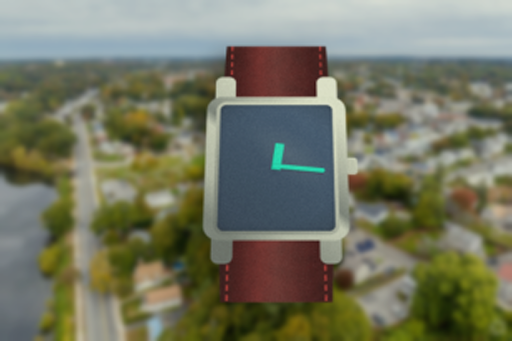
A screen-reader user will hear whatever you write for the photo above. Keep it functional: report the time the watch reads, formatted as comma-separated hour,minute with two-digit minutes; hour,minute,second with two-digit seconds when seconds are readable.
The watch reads 12,16
